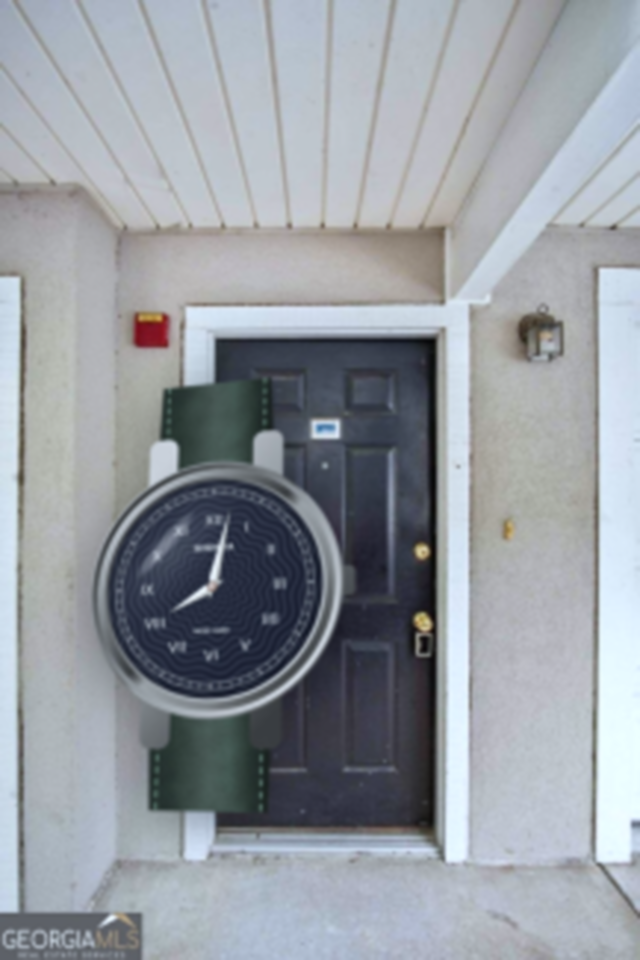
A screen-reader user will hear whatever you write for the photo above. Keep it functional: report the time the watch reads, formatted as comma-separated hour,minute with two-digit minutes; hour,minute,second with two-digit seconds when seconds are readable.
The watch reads 8,02
